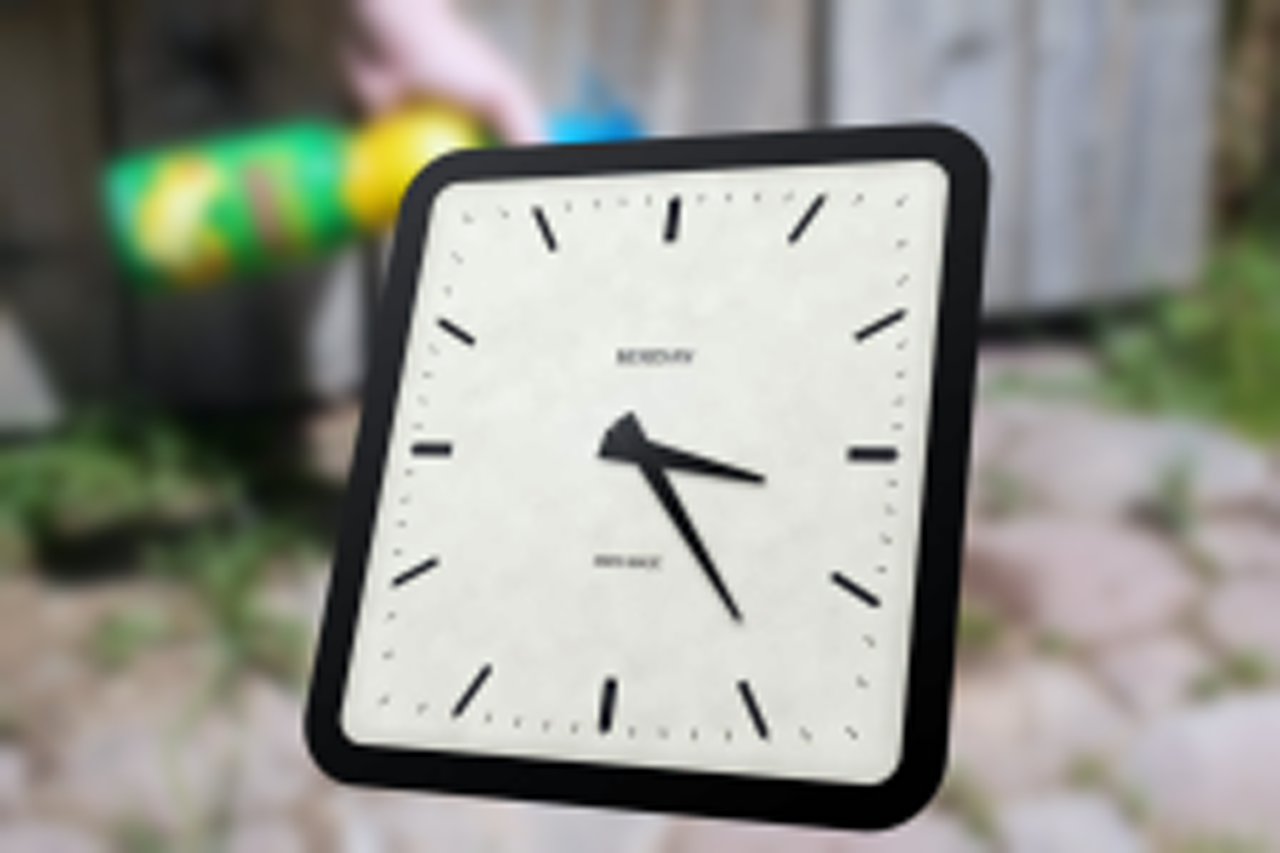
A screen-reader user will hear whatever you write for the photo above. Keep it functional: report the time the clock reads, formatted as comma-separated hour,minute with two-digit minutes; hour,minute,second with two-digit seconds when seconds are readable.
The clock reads 3,24
